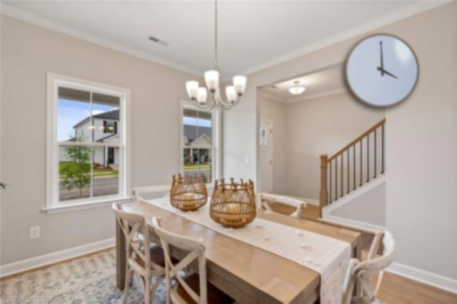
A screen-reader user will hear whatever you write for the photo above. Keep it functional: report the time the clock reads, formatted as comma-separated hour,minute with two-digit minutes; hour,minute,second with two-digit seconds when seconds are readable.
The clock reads 4,00
